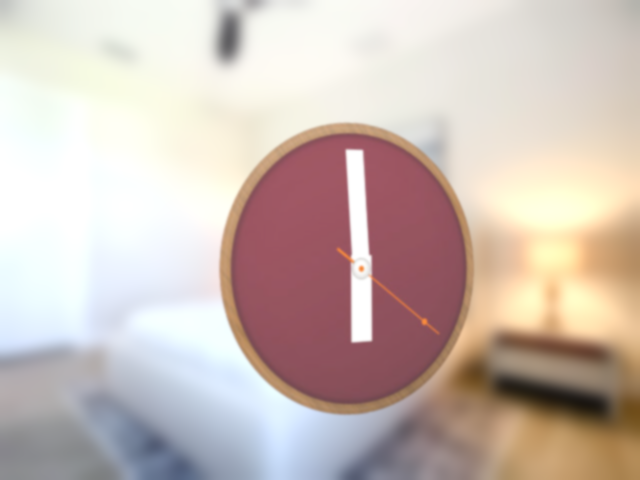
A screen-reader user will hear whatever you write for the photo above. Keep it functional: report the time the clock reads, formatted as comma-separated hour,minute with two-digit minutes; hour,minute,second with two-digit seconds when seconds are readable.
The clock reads 5,59,21
